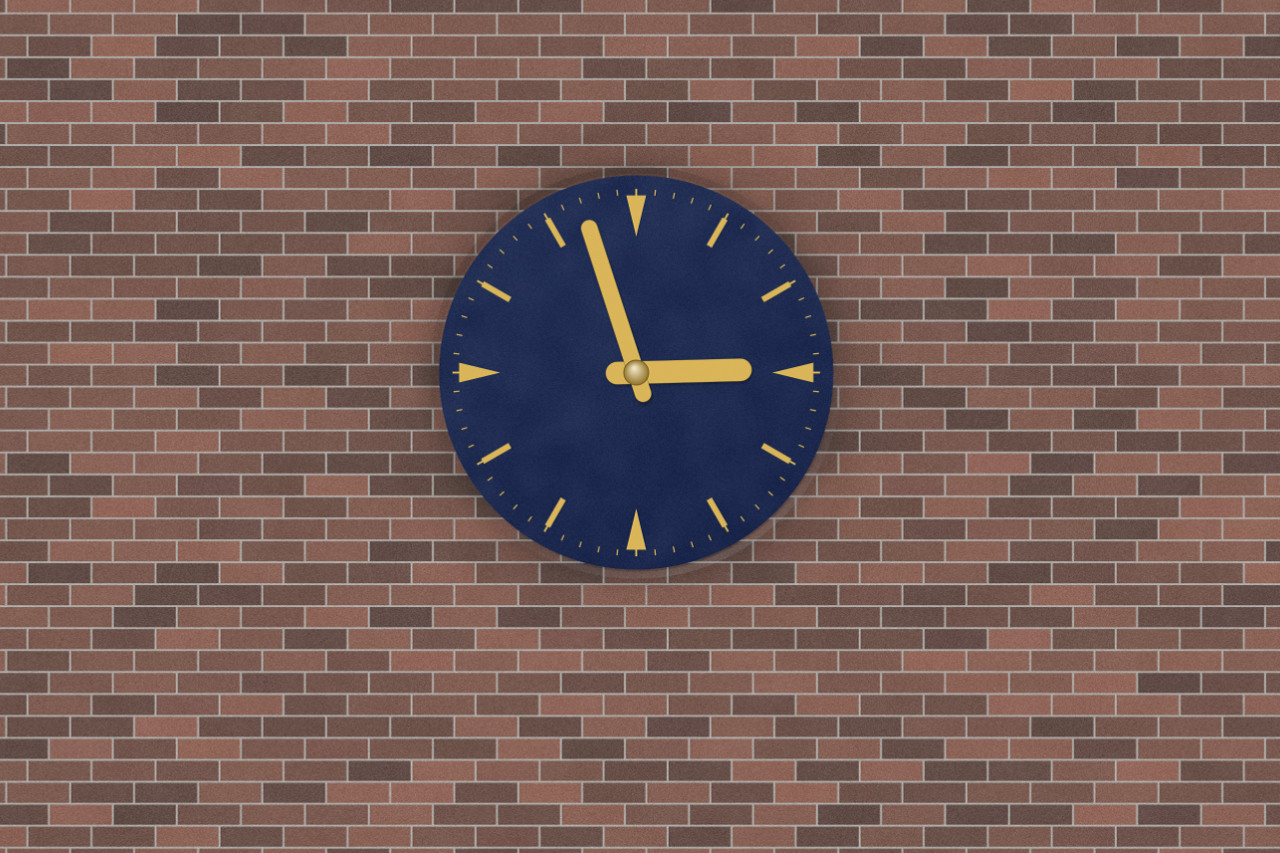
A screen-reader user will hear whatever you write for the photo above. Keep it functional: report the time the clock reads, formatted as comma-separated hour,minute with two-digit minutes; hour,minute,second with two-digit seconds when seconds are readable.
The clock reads 2,57
